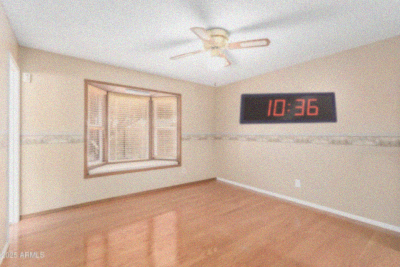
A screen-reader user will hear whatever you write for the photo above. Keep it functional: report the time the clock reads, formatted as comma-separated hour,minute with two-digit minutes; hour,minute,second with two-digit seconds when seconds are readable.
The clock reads 10,36
